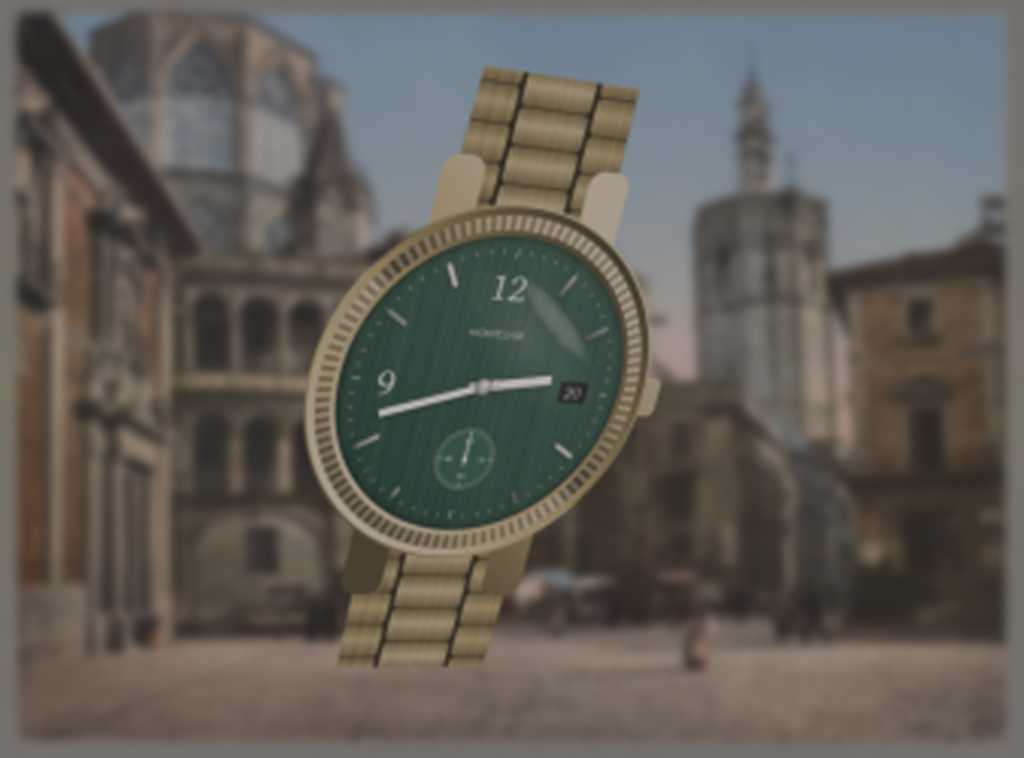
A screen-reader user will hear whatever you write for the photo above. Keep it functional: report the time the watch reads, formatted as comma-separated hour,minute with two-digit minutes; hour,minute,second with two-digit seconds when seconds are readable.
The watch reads 2,42
